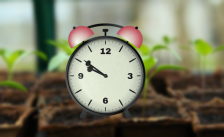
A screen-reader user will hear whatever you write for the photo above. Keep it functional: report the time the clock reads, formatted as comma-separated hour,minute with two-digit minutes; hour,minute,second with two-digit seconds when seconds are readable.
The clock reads 9,51
